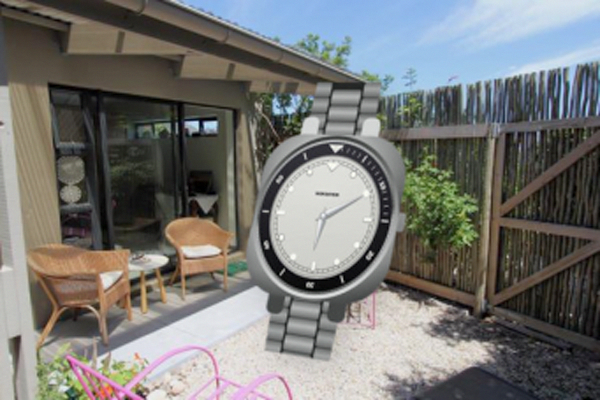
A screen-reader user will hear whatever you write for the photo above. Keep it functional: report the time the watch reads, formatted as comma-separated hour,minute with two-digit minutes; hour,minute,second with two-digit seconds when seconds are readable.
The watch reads 6,10
